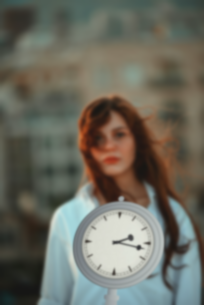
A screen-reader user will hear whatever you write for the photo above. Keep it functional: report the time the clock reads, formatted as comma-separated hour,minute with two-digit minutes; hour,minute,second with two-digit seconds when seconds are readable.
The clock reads 2,17
